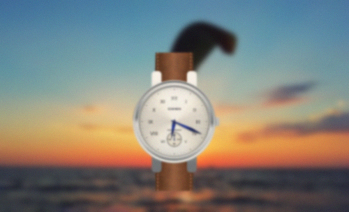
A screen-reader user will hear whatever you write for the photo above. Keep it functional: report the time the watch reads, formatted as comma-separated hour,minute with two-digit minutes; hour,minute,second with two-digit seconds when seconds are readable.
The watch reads 6,19
